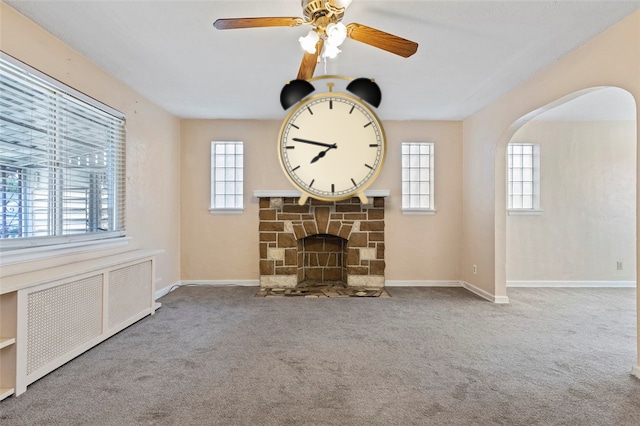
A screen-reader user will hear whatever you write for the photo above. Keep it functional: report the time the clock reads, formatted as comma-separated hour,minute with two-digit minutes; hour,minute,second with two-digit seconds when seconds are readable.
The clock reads 7,47
